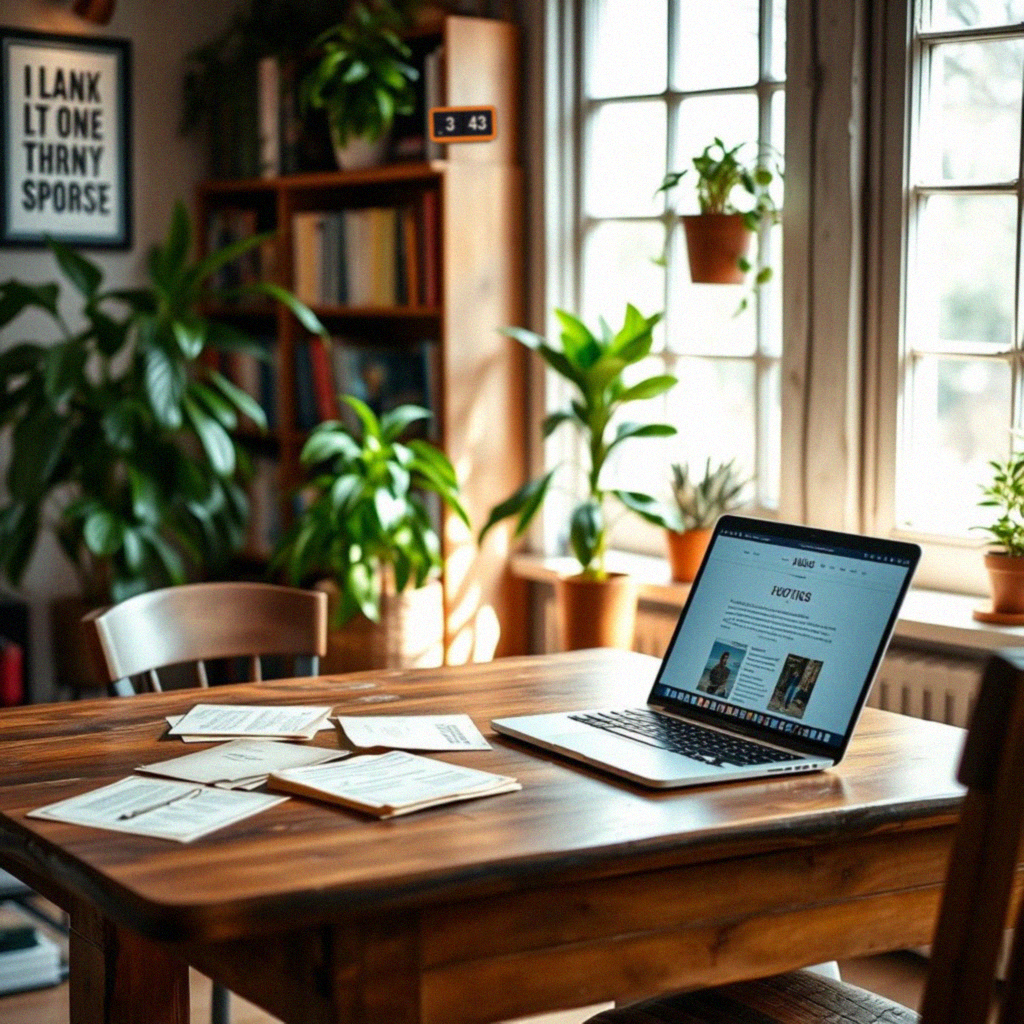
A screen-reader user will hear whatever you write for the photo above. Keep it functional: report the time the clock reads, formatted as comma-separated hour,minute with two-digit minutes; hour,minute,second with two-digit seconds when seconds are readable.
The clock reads 3,43
